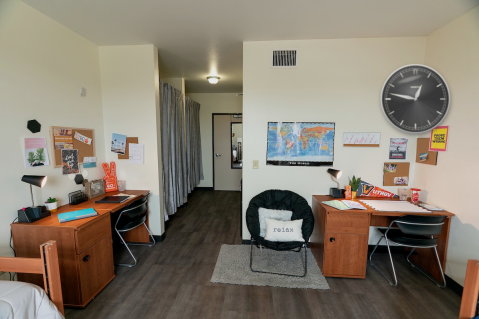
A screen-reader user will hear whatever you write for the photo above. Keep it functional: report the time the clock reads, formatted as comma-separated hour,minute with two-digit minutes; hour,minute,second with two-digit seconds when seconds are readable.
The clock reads 12,47
